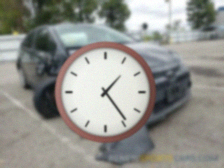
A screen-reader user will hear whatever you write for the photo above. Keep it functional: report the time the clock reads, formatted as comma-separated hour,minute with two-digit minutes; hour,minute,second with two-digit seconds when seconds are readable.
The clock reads 1,24
